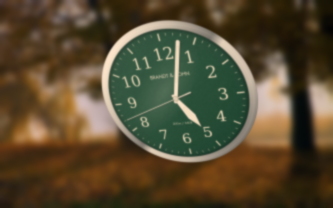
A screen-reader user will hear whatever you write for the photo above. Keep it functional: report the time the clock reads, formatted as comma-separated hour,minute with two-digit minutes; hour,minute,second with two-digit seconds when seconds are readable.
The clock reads 5,02,42
